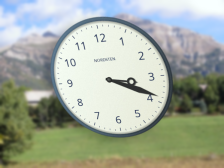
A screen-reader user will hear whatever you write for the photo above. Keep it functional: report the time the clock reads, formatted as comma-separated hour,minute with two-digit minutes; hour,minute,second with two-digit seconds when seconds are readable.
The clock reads 3,19
